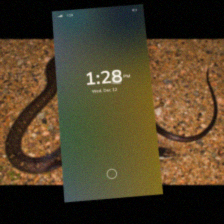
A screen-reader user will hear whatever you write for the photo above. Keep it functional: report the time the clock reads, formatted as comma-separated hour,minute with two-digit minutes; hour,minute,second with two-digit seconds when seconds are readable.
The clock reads 1,28
